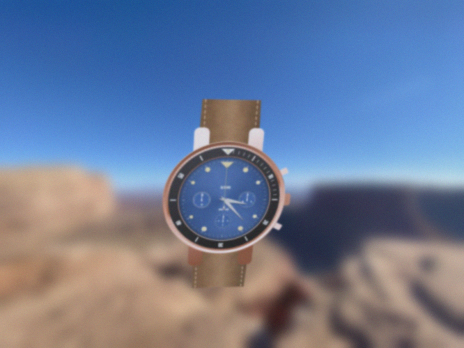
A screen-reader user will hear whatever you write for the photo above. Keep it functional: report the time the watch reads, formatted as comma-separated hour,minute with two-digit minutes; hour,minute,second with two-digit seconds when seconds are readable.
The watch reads 3,23
